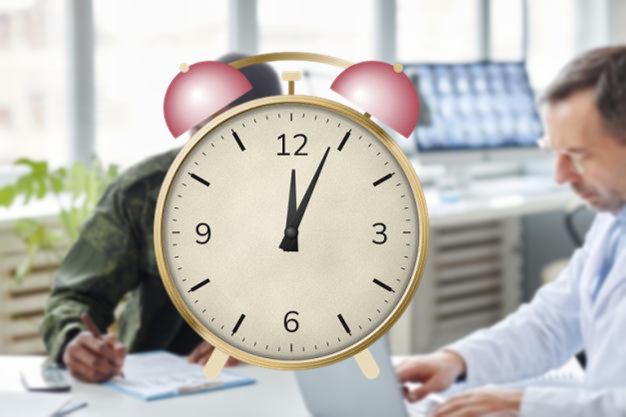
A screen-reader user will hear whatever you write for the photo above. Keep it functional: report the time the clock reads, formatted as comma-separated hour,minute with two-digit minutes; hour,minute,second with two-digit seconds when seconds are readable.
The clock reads 12,04
